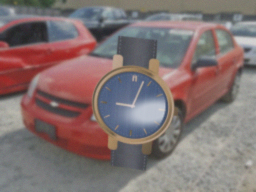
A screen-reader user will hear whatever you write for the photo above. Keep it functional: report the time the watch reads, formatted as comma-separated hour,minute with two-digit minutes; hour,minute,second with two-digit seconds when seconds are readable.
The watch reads 9,03
